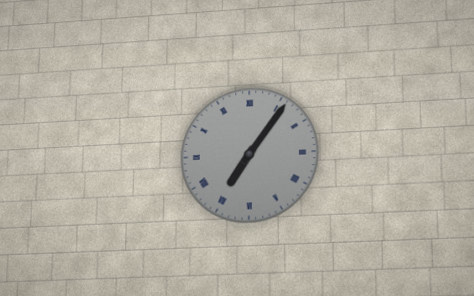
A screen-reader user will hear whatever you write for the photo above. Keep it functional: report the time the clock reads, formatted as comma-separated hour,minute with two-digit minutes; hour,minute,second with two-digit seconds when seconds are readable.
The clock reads 7,06
